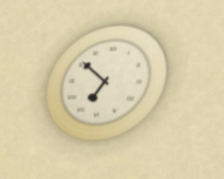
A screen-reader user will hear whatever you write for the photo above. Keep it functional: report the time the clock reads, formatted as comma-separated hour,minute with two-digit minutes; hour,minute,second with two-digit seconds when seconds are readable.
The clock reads 6,51
